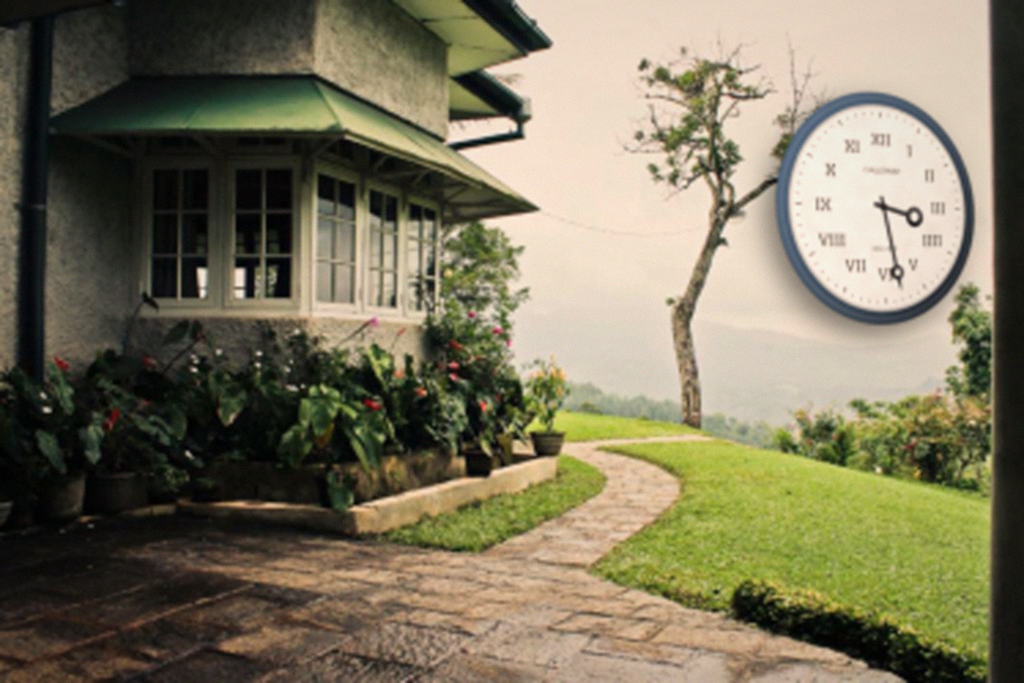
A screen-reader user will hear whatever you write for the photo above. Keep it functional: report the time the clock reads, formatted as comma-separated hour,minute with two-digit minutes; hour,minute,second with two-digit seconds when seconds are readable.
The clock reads 3,28
